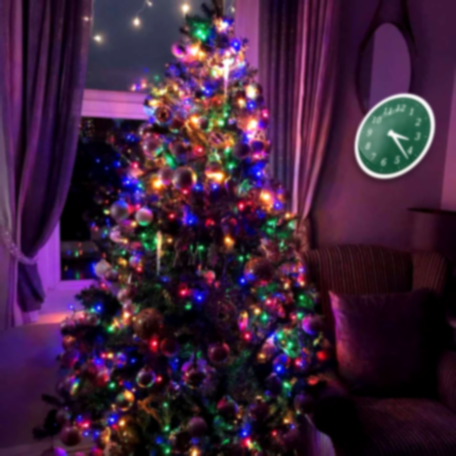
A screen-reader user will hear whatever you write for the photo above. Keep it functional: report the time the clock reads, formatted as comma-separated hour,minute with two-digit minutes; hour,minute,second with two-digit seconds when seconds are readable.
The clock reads 3,22
